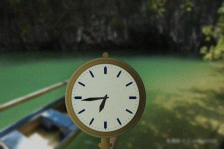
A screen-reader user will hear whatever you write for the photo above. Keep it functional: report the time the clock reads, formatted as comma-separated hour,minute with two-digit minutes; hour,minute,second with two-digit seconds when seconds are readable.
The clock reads 6,44
